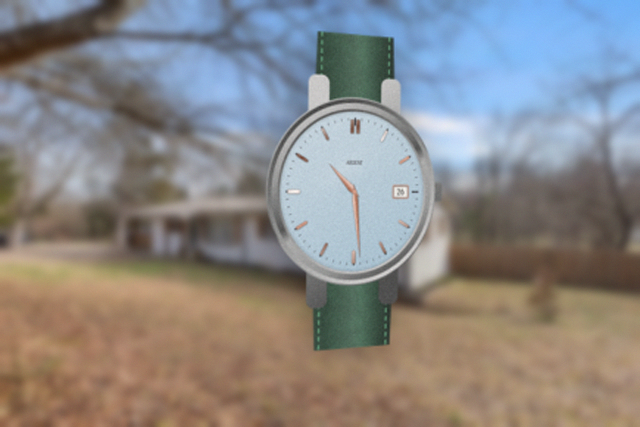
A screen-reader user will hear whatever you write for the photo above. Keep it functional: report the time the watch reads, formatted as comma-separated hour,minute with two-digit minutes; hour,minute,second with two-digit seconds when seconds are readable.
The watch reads 10,29
